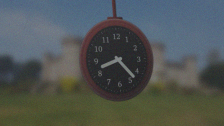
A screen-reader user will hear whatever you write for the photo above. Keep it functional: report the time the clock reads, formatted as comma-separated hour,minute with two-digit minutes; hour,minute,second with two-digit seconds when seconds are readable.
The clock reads 8,23
